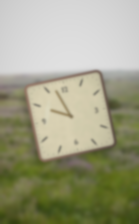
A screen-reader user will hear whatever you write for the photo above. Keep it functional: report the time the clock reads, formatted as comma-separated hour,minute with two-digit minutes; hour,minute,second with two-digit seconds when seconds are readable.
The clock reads 9,57
